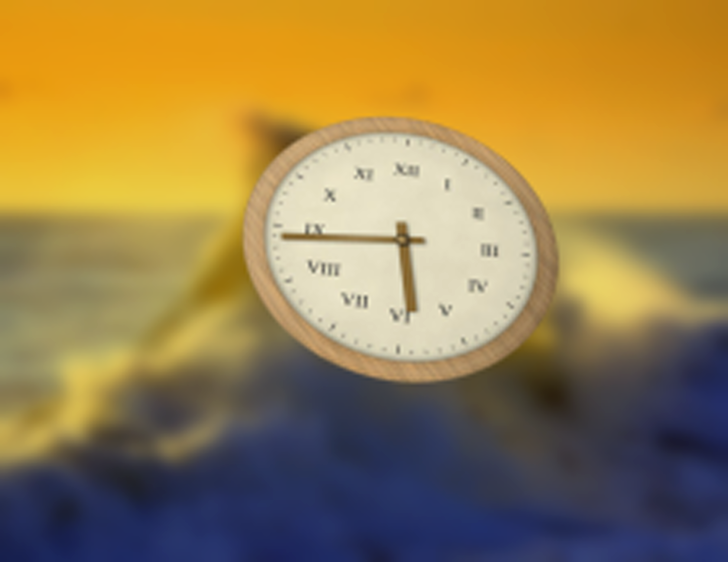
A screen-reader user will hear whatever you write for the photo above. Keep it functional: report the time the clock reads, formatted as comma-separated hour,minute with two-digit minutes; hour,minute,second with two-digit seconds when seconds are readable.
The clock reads 5,44
